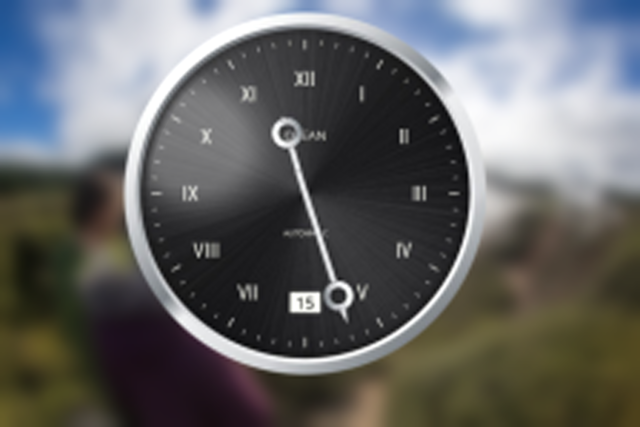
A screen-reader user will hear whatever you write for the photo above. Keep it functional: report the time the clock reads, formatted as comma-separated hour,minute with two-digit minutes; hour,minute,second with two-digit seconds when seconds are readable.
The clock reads 11,27
